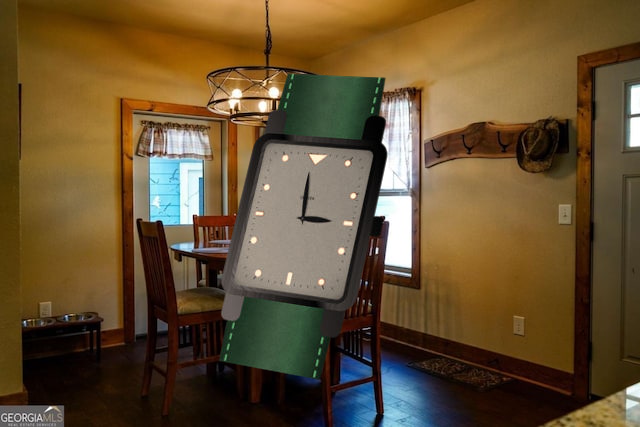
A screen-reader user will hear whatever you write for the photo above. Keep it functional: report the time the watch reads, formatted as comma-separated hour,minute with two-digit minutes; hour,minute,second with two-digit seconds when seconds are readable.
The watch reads 2,59
